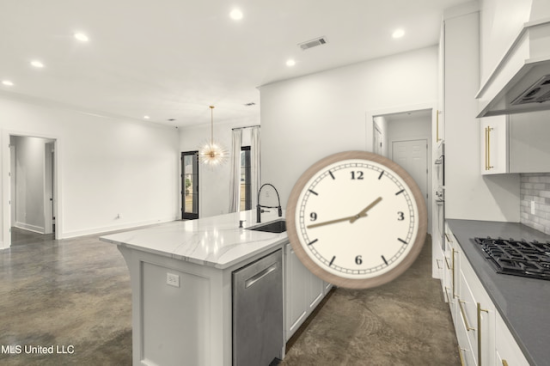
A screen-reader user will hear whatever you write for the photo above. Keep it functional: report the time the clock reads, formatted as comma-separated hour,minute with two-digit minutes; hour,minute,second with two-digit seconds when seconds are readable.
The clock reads 1,43
